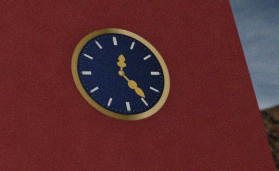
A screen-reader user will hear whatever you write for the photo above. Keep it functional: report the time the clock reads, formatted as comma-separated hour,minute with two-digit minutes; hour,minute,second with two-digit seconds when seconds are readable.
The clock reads 12,24
